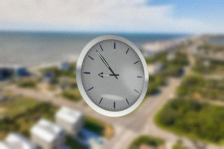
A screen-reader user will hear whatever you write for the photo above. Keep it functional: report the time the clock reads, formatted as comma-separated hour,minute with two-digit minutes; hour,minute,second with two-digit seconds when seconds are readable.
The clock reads 8,53
